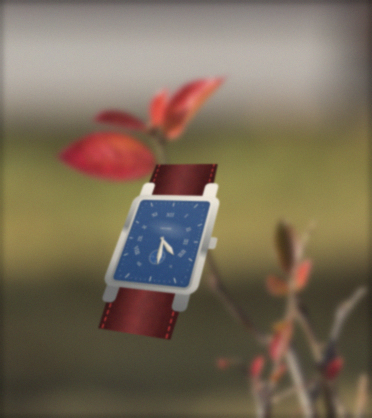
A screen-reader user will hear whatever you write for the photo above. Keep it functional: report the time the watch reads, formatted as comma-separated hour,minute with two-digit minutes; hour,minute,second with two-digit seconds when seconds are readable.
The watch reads 4,29
